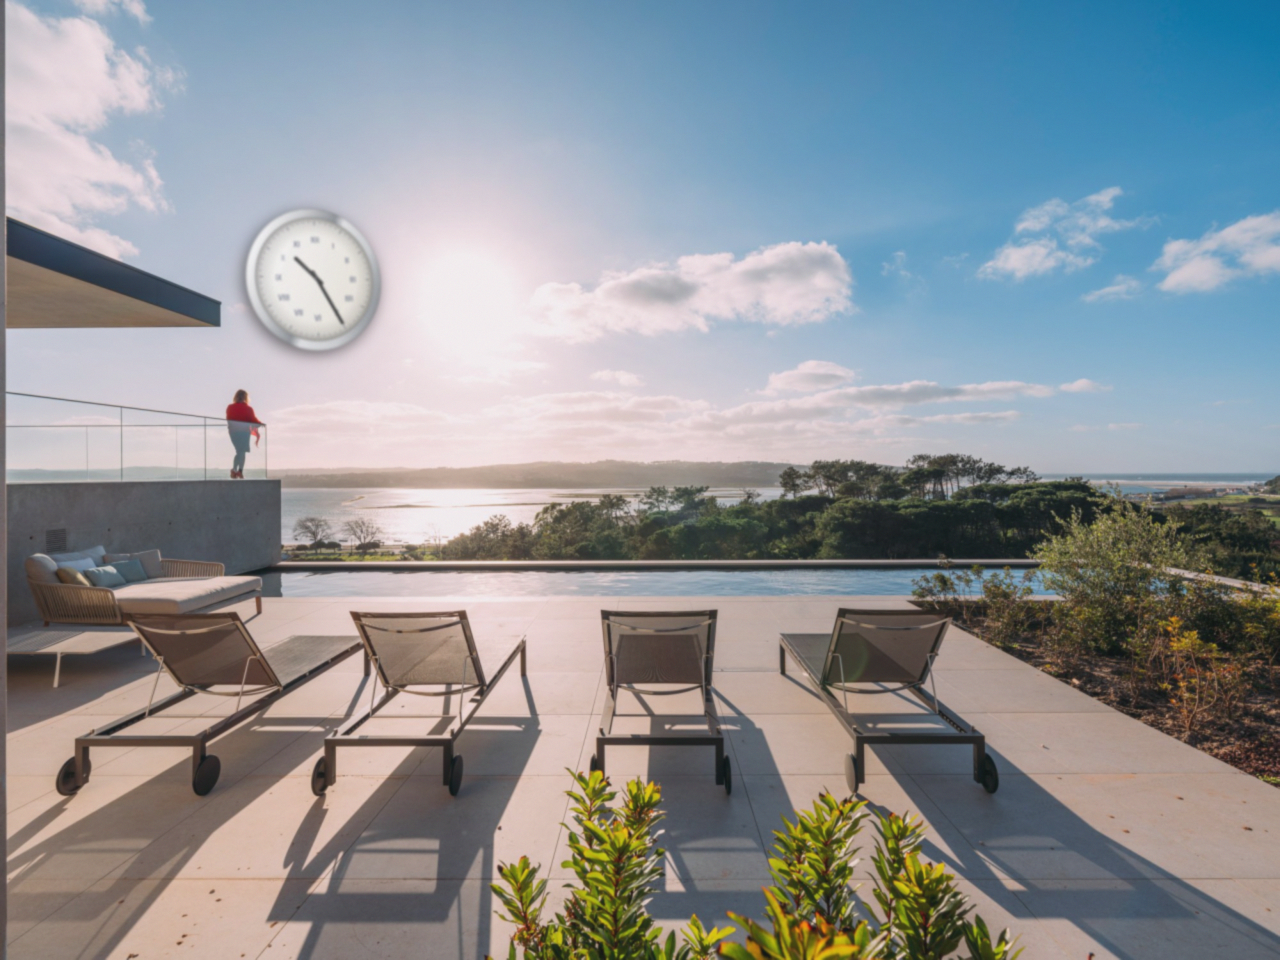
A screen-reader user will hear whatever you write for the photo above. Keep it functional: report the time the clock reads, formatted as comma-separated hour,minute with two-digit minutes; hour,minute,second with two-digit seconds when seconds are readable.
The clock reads 10,25
